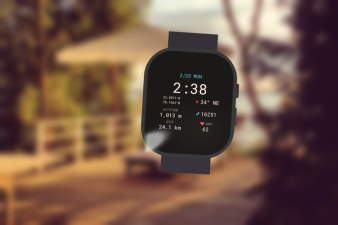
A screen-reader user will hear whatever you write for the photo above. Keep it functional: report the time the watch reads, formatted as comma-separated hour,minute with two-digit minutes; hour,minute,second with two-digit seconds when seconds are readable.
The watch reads 2,38
